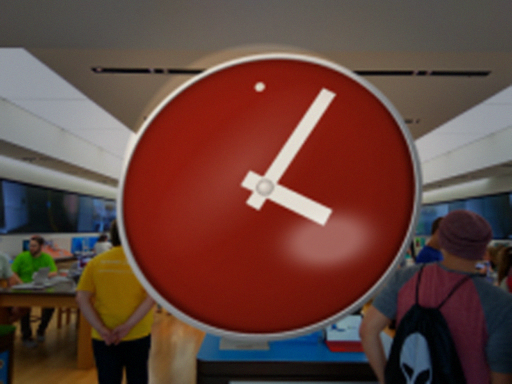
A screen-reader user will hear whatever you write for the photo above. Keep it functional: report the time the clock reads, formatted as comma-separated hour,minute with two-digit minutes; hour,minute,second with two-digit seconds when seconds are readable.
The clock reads 4,06
